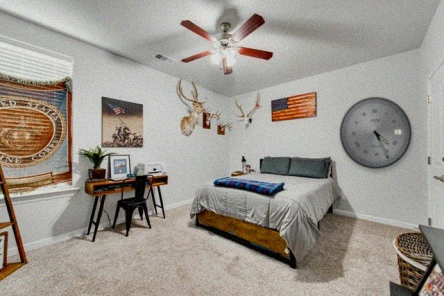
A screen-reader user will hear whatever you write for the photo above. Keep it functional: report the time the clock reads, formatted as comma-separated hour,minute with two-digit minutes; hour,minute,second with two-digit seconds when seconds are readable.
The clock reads 4,26
